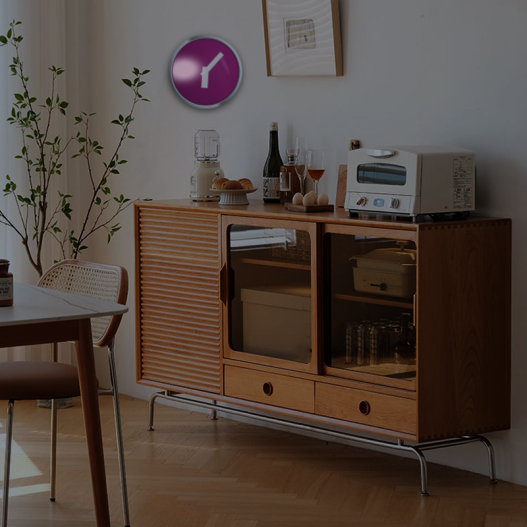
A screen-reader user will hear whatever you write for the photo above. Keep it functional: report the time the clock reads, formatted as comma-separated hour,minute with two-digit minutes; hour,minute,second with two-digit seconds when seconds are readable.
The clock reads 6,07
